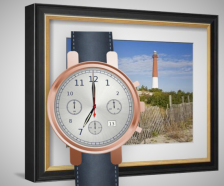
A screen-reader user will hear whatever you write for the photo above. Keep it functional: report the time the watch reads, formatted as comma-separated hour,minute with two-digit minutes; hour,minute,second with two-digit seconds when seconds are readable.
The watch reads 7,00
